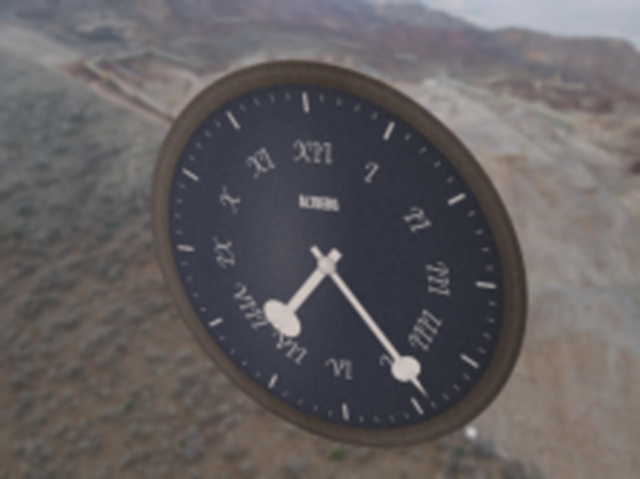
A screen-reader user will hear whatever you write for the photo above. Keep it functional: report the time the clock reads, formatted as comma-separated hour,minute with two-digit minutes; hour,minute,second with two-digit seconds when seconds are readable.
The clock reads 7,24
